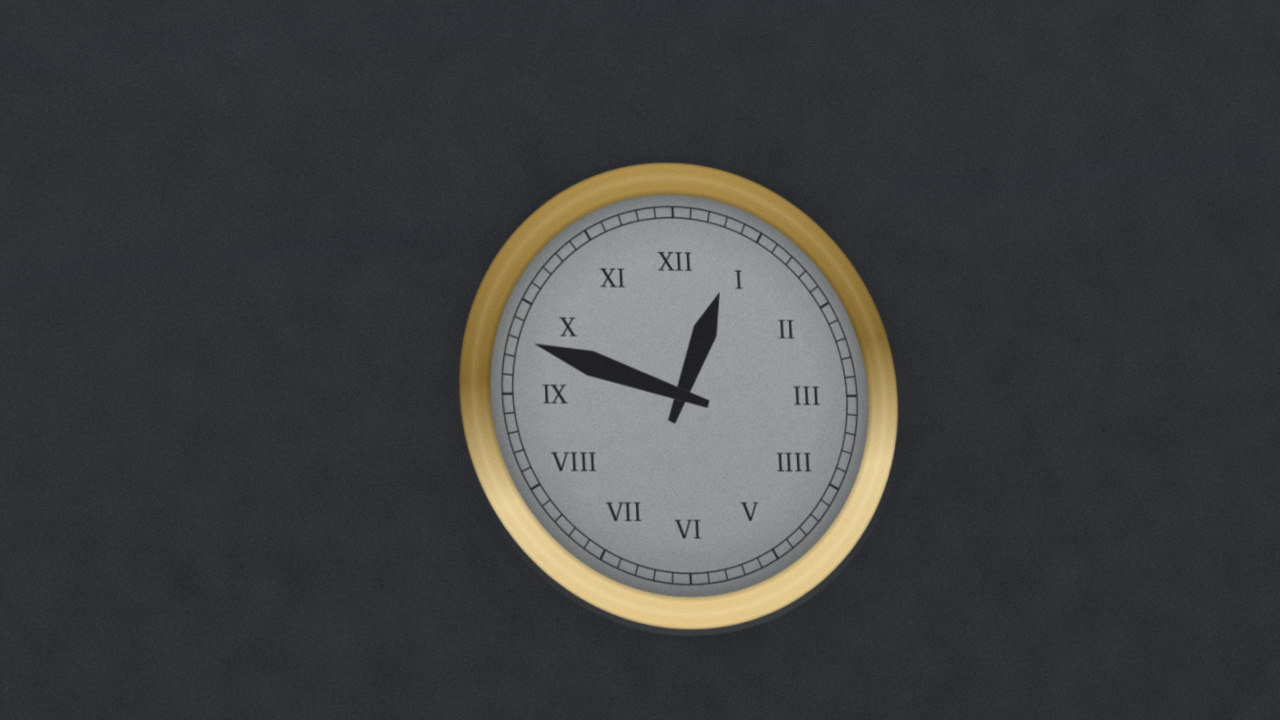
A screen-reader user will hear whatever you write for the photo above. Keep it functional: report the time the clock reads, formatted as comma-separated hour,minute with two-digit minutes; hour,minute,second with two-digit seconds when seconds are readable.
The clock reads 12,48
